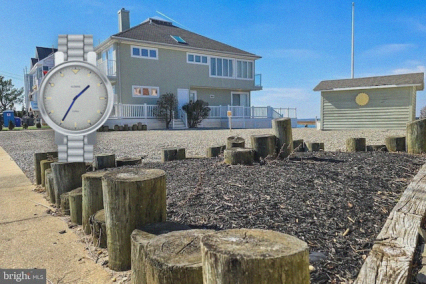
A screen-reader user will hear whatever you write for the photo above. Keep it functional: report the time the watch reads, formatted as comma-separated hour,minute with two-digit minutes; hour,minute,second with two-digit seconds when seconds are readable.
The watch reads 1,35
